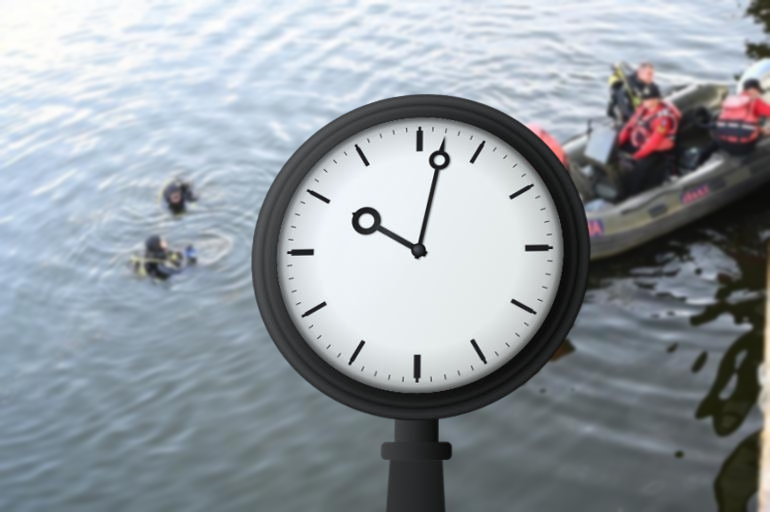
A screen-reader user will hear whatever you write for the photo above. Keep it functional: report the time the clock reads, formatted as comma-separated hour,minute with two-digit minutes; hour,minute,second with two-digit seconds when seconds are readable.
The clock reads 10,02
